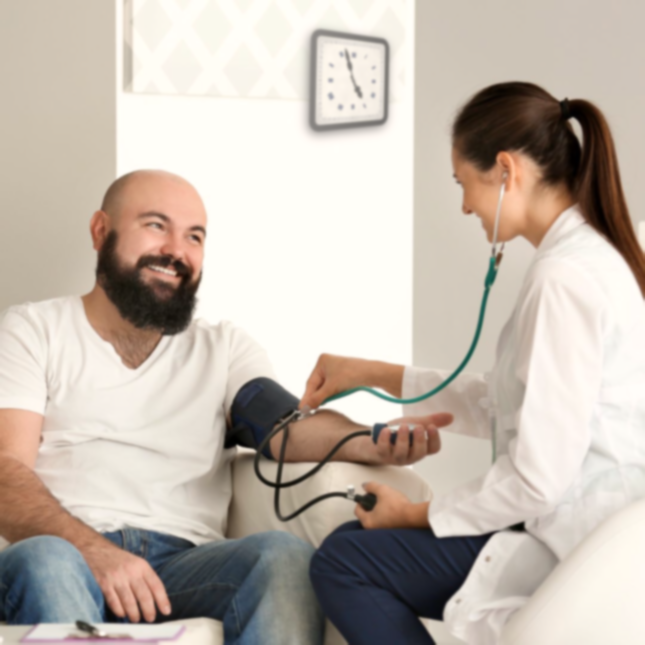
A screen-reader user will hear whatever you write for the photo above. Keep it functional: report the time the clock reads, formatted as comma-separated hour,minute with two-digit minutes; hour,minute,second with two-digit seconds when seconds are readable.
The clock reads 4,57
